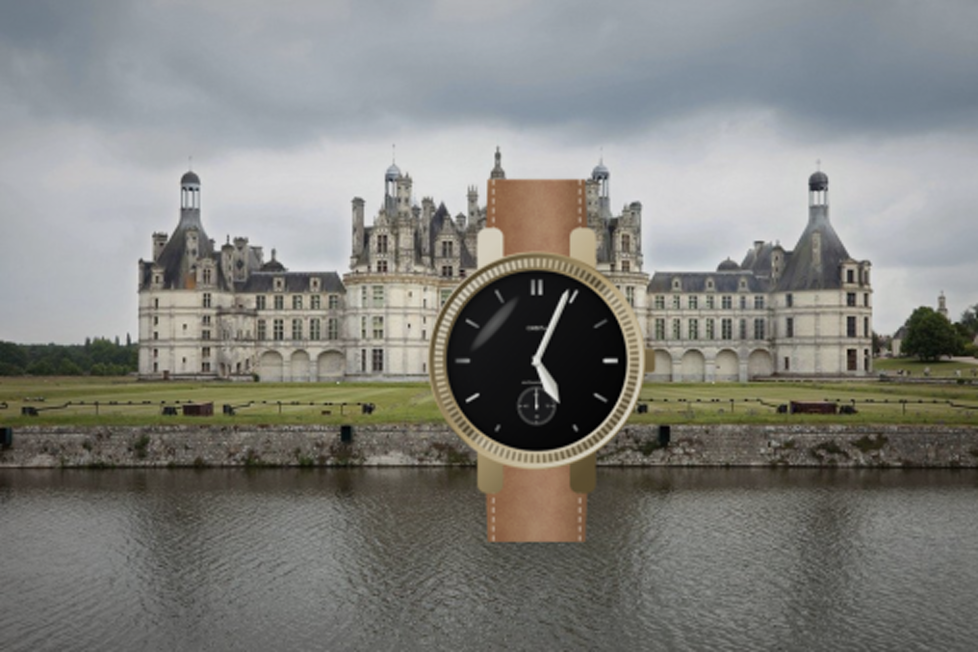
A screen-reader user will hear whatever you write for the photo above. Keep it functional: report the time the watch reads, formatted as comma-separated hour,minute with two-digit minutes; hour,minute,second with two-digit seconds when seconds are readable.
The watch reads 5,04
